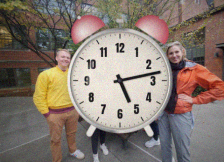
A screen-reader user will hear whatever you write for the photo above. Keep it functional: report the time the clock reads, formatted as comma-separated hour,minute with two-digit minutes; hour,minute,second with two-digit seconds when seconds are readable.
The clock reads 5,13
